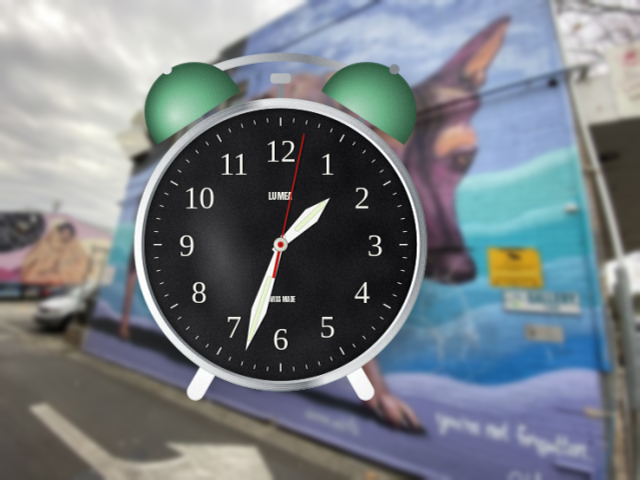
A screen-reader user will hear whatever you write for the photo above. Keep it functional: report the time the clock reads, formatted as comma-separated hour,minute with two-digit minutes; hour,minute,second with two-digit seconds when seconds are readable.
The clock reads 1,33,02
